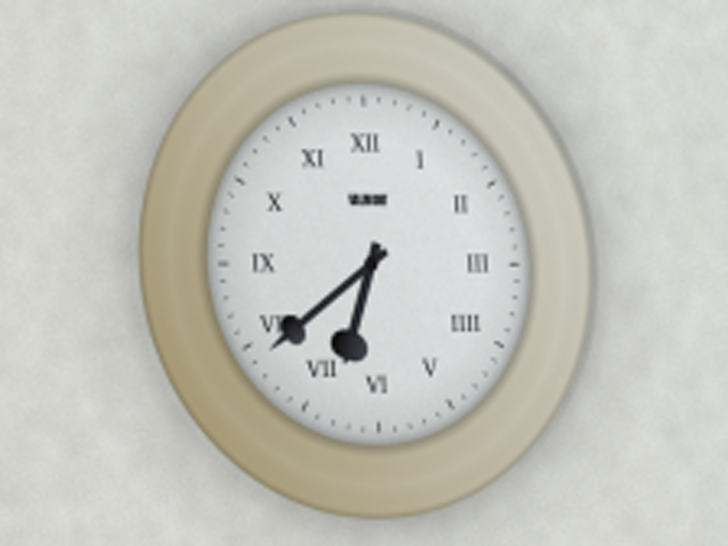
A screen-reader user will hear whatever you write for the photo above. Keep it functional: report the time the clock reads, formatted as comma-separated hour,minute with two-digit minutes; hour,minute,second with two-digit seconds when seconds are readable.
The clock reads 6,39
